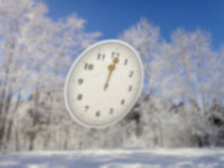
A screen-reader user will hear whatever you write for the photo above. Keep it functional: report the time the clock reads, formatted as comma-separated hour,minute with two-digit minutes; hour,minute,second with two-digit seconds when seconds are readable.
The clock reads 12,01
